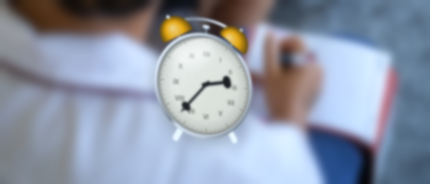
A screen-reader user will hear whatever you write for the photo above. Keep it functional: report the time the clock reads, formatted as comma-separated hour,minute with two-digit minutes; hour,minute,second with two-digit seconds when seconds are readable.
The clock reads 2,37
